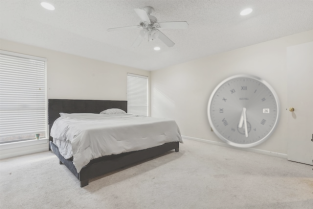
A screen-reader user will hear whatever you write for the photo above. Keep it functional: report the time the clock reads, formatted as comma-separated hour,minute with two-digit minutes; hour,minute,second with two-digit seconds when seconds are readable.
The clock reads 6,29
